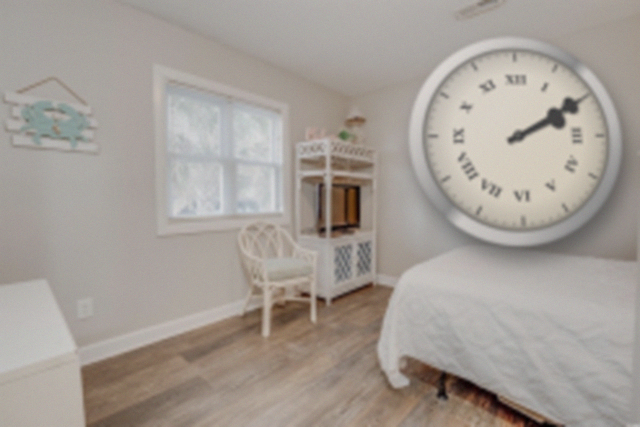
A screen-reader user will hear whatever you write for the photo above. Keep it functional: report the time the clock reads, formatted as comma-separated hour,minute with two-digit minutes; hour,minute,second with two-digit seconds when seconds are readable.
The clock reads 2,10
